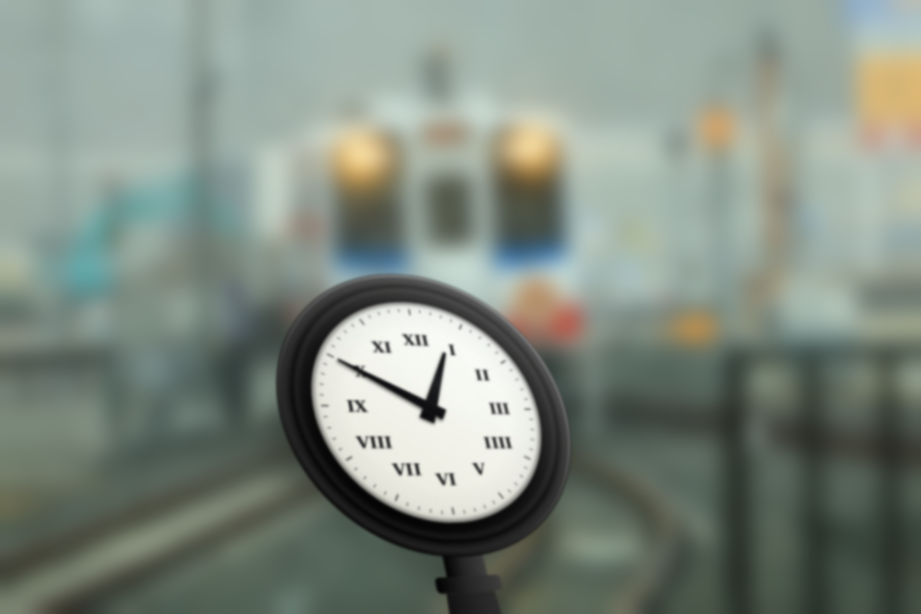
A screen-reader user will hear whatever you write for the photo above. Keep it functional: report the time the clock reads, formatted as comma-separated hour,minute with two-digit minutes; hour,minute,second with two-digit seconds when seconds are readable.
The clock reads 12,50
